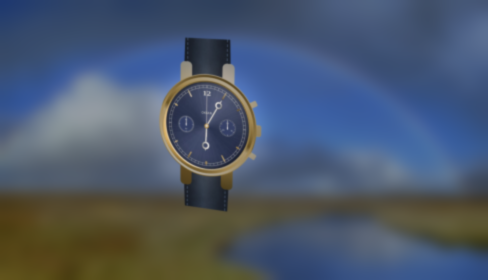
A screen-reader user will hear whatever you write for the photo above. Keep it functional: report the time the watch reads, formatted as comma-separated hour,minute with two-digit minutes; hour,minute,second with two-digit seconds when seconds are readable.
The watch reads 6,05
